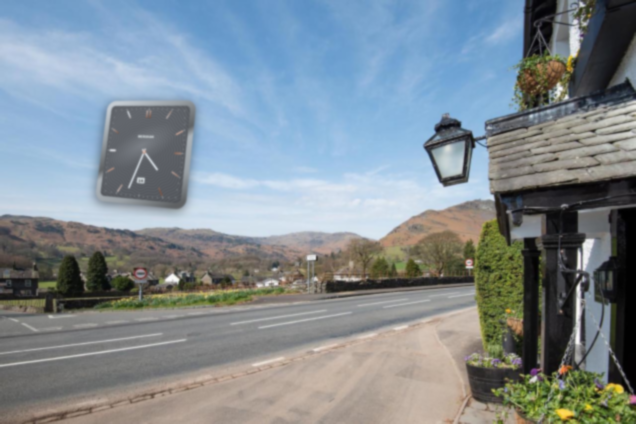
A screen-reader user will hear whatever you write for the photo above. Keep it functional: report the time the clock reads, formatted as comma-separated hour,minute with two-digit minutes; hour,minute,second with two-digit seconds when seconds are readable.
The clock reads 4,33
